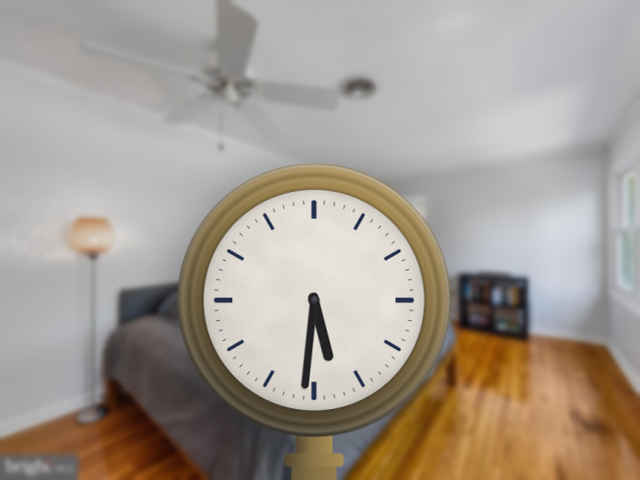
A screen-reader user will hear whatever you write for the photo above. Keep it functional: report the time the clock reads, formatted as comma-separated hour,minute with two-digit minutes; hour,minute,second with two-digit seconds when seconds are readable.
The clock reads 5,31
